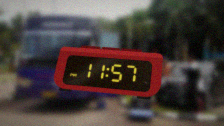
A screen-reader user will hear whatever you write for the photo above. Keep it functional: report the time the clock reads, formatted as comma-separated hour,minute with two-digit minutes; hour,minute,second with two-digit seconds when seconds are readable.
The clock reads 11,57
